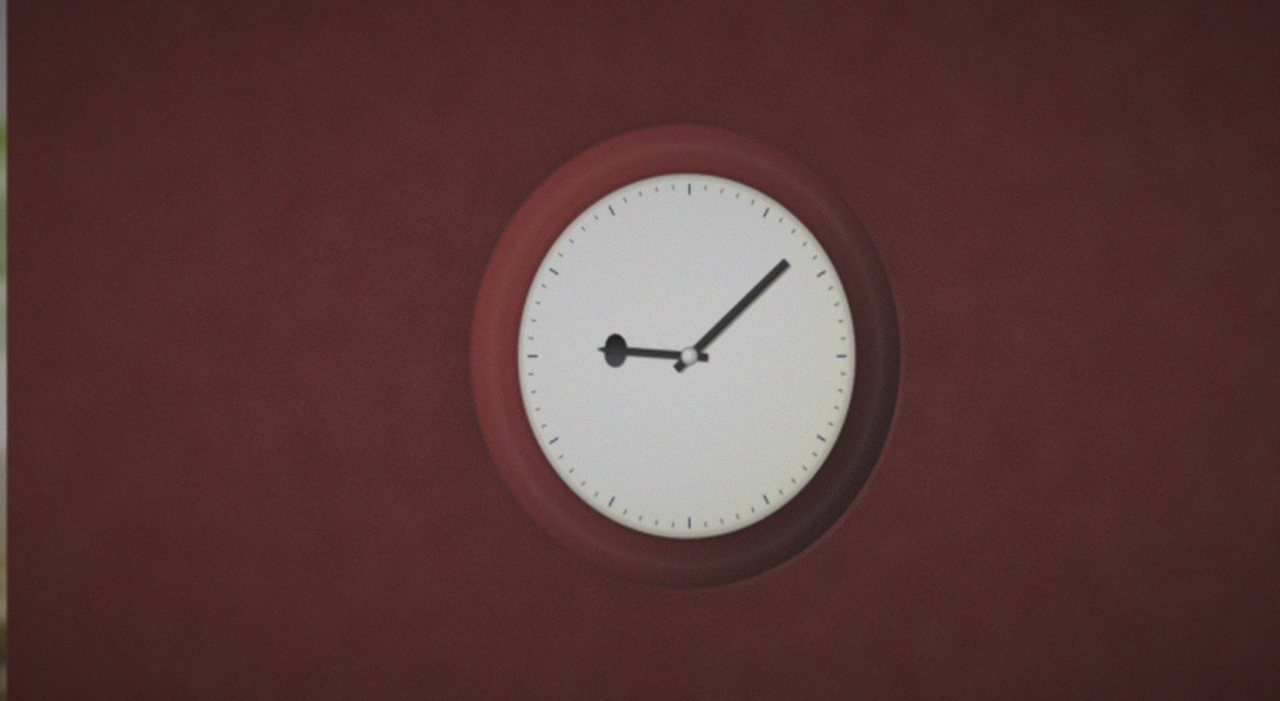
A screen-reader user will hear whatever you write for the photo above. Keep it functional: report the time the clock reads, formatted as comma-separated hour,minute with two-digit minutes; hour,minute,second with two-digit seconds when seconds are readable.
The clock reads 9,08
